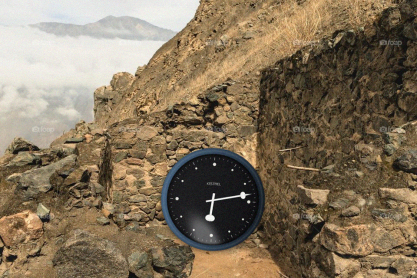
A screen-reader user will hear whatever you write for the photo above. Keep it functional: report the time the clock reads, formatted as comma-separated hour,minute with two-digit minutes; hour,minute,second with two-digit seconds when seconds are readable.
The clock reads 6,13
